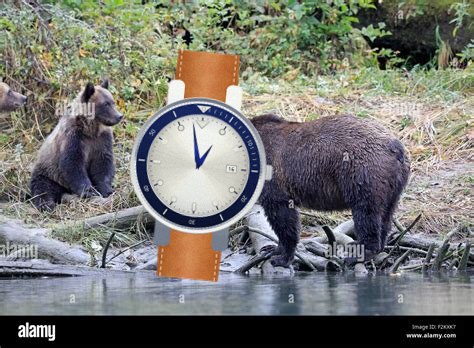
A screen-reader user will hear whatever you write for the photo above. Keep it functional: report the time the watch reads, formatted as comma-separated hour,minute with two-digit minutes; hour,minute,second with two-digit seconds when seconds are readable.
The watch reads 12,58
